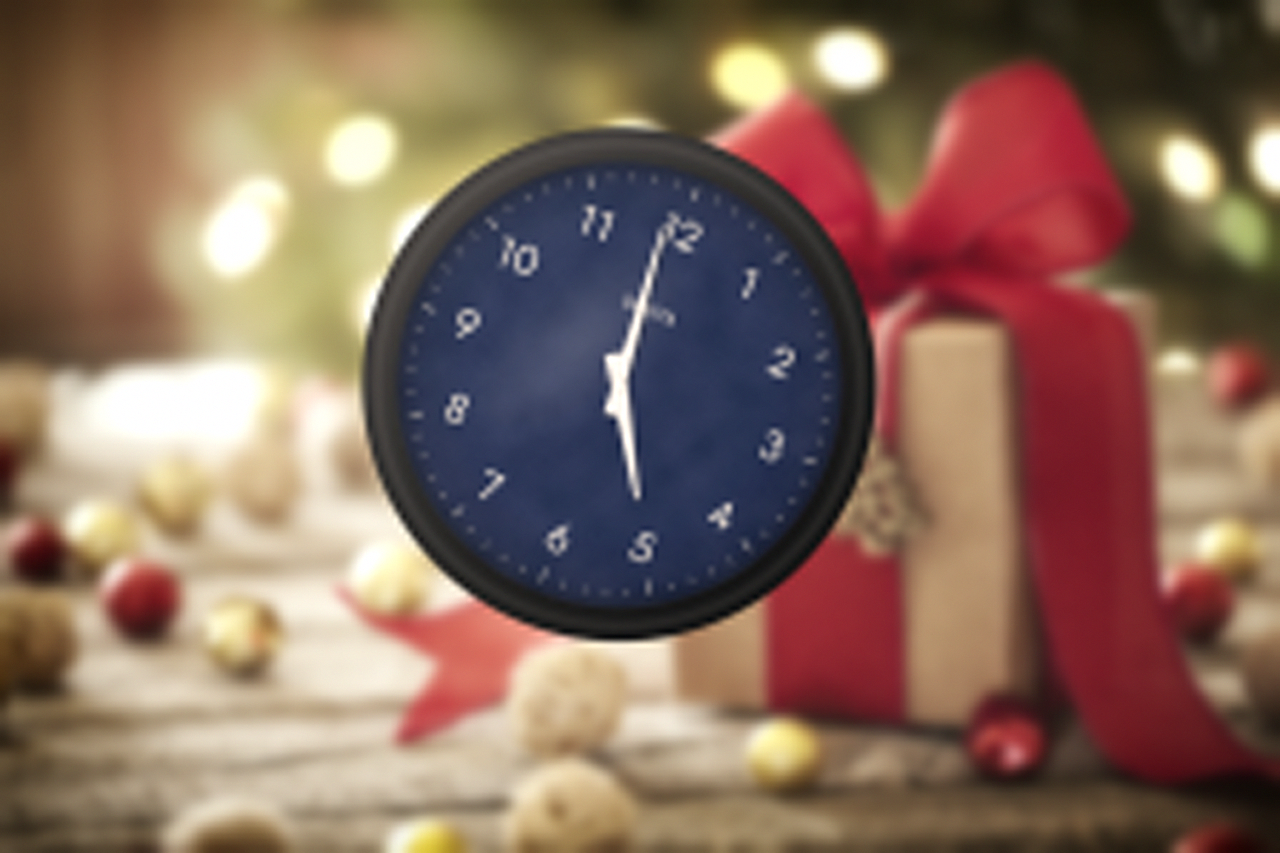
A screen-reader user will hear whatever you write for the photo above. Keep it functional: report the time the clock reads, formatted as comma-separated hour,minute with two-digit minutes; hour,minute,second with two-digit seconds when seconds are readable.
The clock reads 4,59
